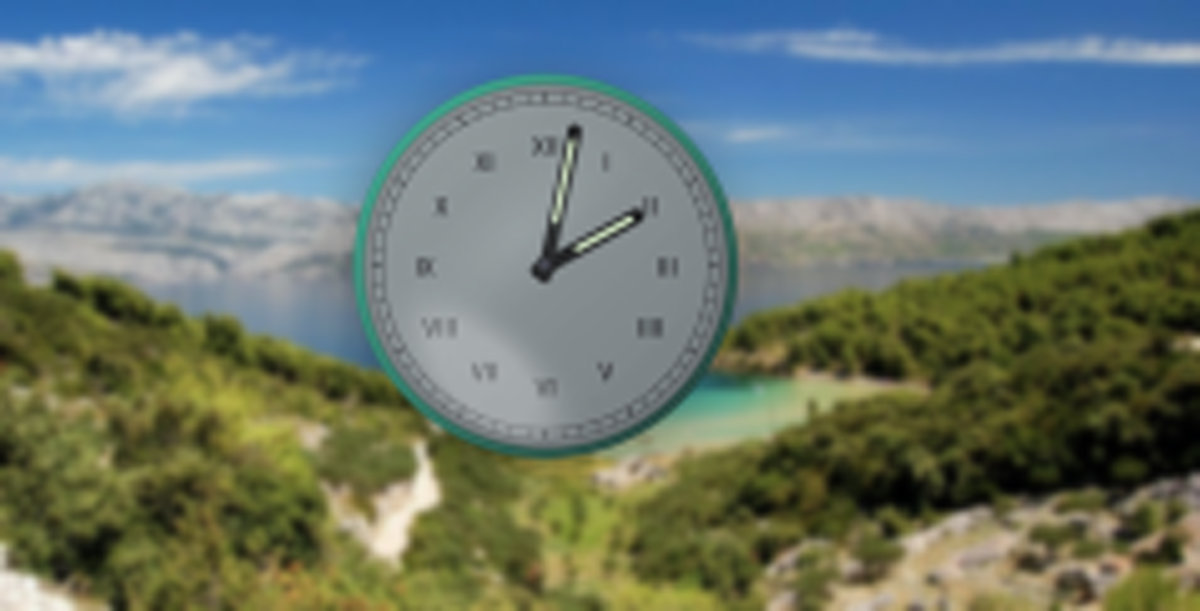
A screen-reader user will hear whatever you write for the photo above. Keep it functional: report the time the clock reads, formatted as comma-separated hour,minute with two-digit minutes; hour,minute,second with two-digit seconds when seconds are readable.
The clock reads 2,02
